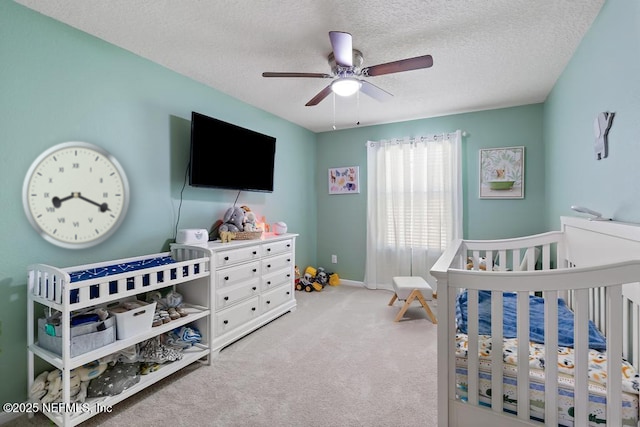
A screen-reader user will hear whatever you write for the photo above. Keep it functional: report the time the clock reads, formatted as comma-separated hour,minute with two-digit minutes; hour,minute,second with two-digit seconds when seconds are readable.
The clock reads 8,19
